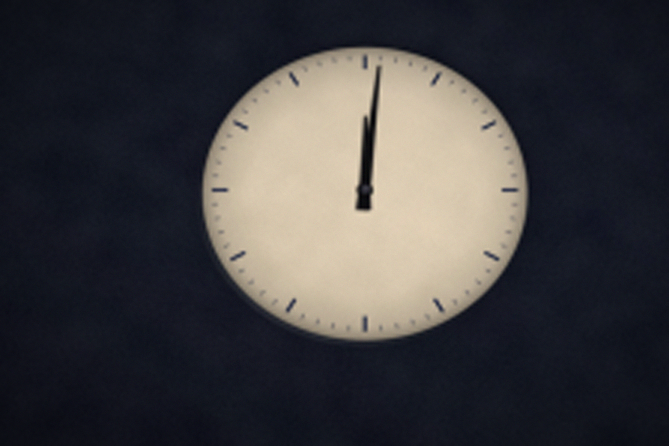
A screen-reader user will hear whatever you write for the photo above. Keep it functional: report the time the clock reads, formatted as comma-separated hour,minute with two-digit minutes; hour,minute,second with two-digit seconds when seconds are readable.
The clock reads 12,01
